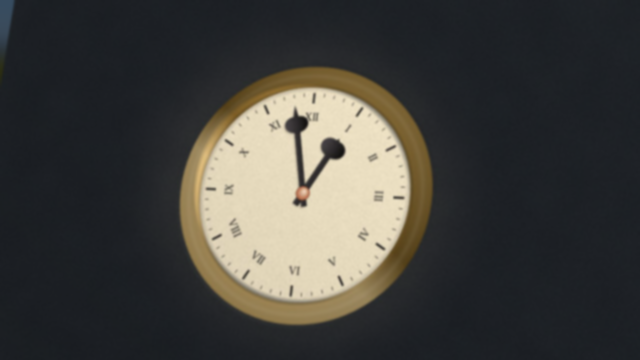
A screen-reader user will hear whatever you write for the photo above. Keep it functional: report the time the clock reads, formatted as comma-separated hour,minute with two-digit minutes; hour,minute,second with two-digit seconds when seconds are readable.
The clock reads 12,58
